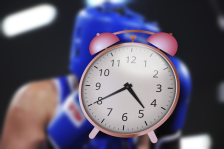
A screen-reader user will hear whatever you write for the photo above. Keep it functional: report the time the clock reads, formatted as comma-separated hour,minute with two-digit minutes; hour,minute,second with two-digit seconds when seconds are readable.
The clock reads 4,40
